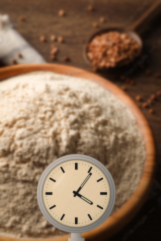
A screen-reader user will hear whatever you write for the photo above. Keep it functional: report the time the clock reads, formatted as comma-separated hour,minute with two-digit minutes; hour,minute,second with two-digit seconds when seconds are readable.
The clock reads 4,06
